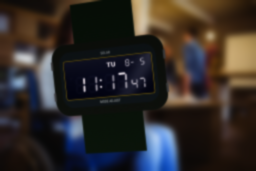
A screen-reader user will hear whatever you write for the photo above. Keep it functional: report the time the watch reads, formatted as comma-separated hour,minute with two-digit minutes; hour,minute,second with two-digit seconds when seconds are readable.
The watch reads 11,17,47
